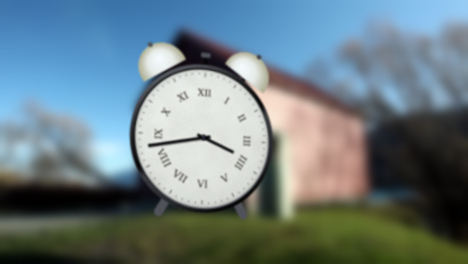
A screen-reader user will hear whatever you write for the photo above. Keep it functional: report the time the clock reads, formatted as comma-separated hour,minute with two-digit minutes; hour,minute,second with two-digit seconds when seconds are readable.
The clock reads 3,43
